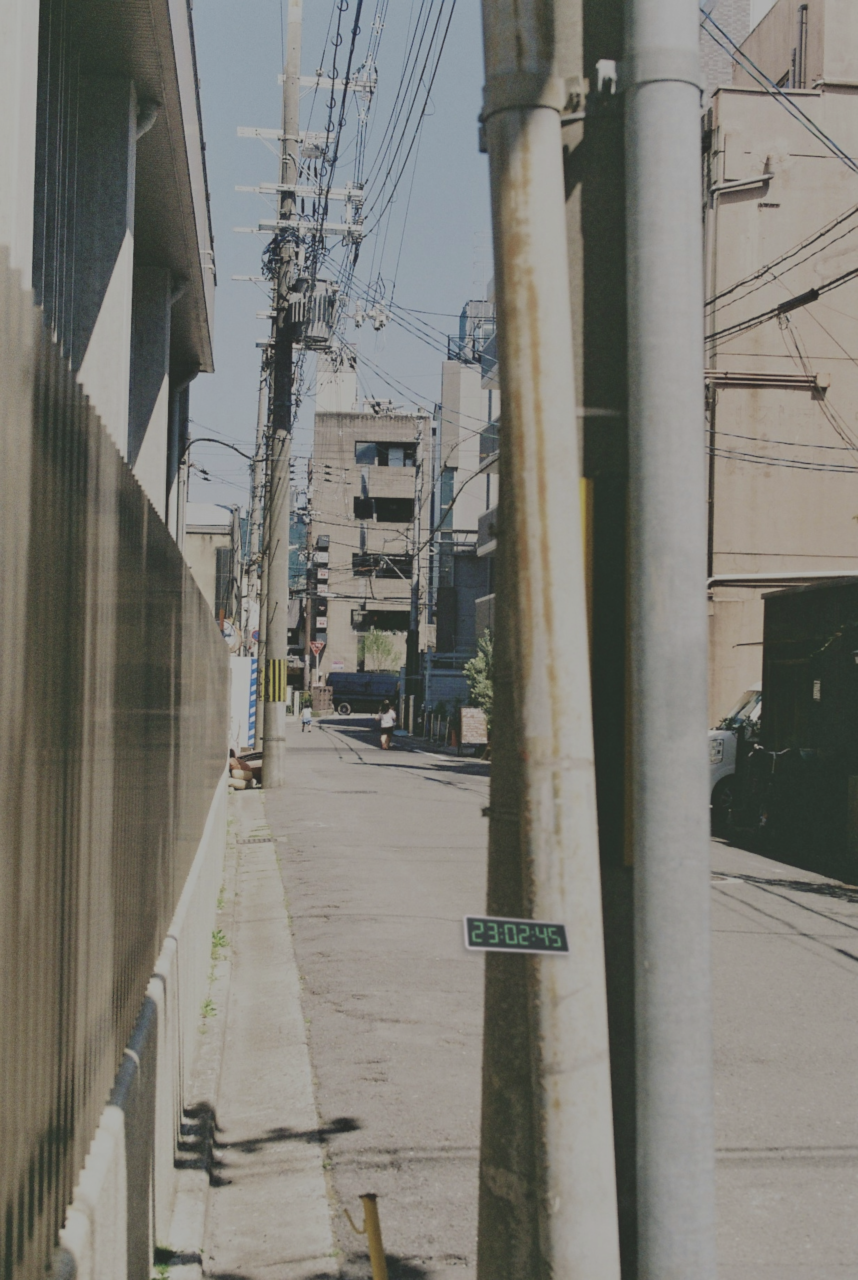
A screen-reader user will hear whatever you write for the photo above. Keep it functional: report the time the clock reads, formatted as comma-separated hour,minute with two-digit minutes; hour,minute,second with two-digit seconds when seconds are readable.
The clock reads 23,02,45
